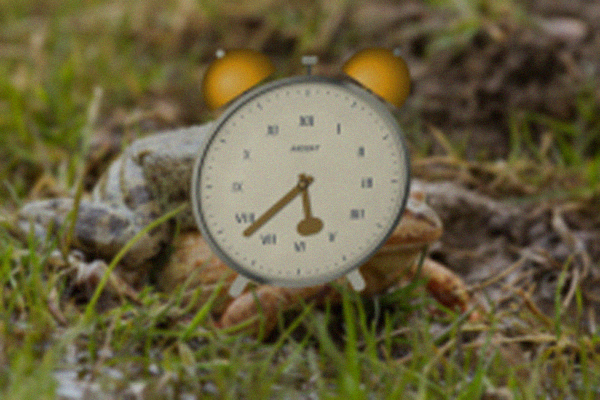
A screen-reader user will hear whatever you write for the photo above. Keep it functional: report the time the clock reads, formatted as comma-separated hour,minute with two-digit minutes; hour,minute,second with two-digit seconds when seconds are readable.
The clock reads 5,38
